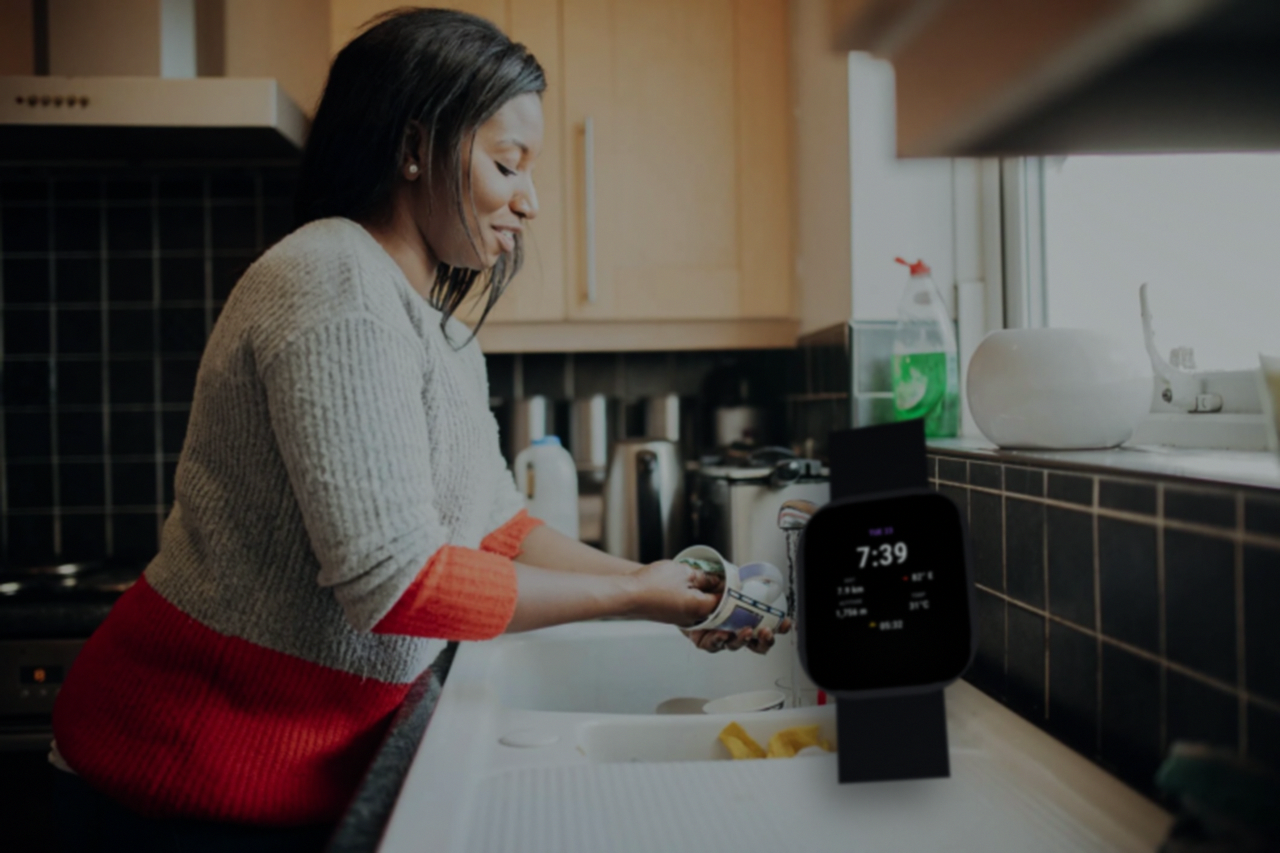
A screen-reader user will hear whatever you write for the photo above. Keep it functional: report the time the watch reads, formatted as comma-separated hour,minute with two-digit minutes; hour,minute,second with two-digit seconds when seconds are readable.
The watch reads 7,39
